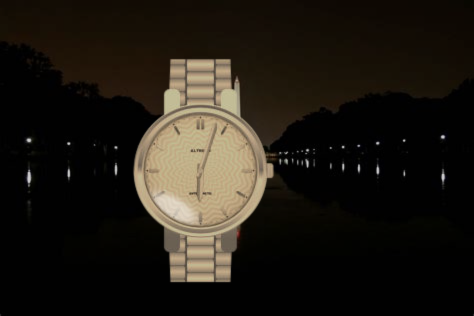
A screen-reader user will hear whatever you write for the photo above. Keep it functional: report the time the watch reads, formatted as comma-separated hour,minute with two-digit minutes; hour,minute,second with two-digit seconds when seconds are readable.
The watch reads 6,03
